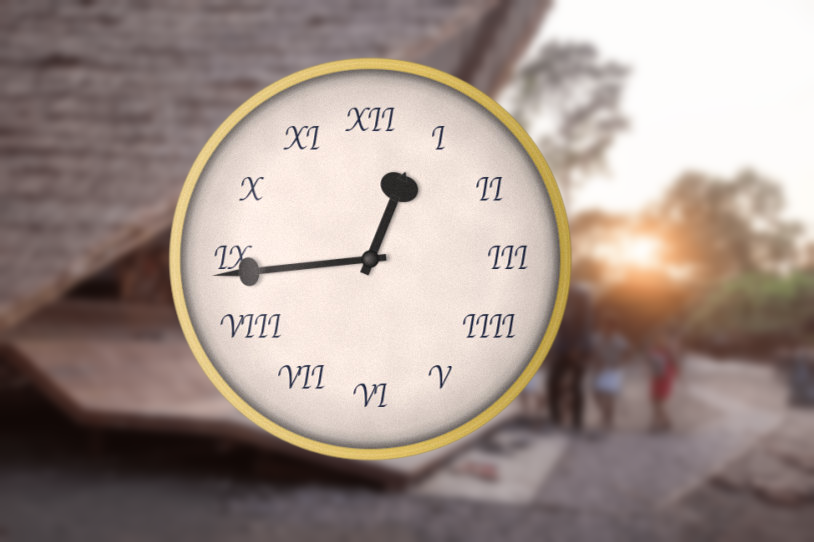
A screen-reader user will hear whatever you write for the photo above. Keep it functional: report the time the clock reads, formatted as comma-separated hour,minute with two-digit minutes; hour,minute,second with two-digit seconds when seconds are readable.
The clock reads 12,44
